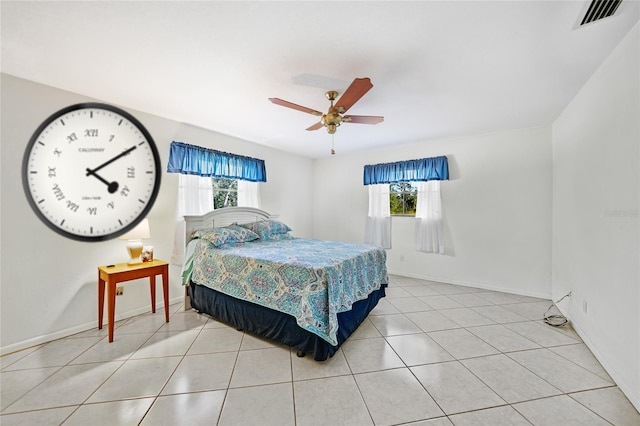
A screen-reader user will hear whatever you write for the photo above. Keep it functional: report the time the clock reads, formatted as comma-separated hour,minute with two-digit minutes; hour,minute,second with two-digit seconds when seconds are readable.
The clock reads 4,10
